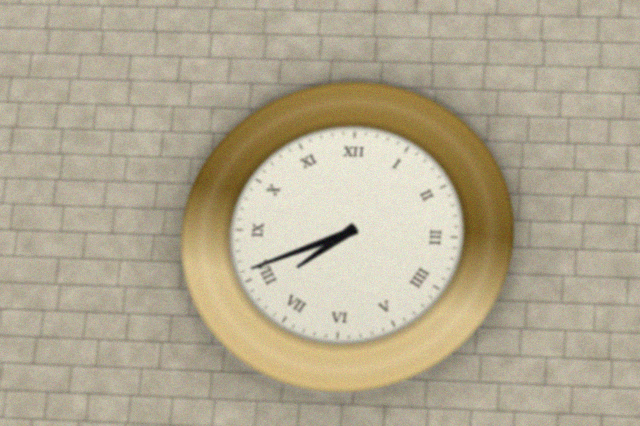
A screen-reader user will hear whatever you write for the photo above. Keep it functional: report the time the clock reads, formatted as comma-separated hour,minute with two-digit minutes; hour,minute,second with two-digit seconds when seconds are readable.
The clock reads 7,41
